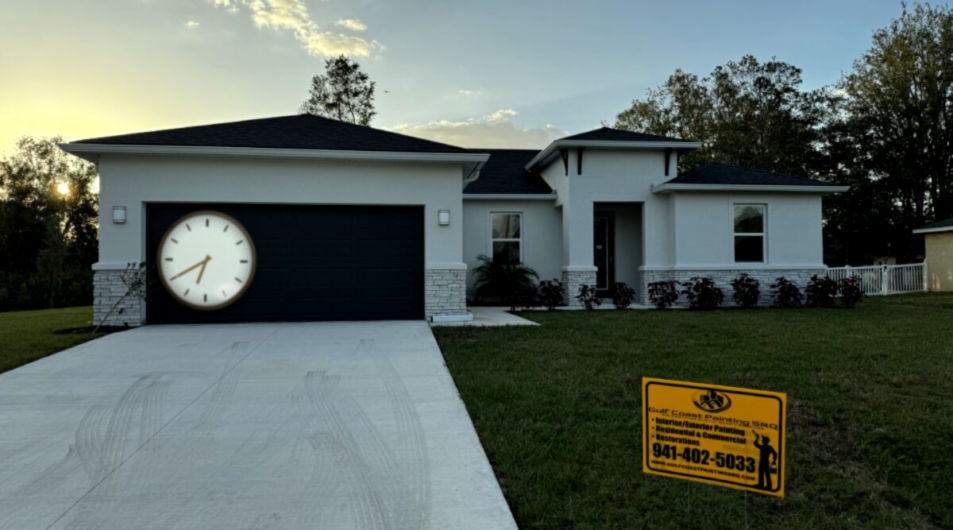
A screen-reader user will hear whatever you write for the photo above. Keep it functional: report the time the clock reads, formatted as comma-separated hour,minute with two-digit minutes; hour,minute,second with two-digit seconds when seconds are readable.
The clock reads 6,40
